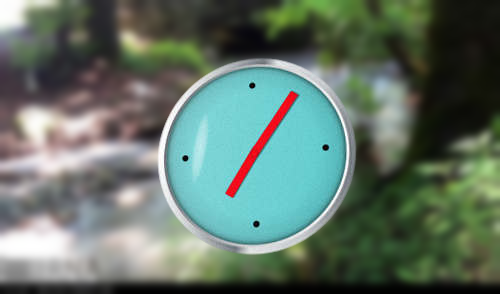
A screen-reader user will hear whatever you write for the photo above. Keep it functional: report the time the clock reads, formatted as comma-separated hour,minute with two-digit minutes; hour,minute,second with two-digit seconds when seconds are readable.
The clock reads 7,06
